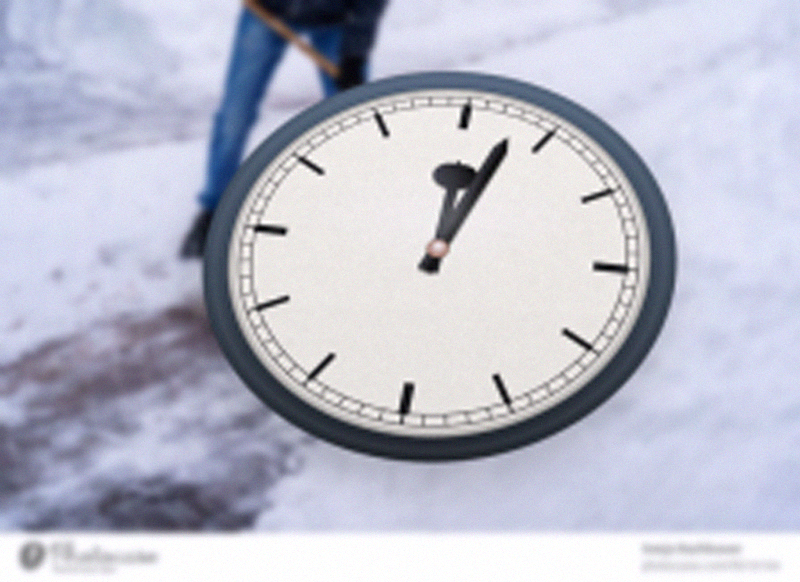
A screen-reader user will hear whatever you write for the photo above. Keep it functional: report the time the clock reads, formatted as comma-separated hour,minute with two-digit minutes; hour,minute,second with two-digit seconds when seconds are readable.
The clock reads 12,03
